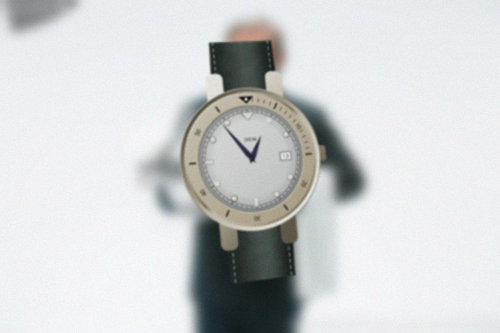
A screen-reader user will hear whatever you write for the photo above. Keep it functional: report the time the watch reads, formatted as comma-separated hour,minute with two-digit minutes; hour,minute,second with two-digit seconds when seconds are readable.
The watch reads 12,54
